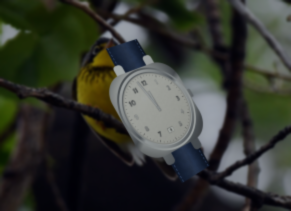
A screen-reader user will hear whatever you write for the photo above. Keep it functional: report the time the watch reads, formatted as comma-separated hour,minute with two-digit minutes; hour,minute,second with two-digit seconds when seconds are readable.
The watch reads 11,58
